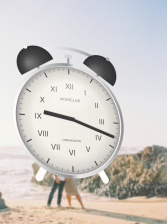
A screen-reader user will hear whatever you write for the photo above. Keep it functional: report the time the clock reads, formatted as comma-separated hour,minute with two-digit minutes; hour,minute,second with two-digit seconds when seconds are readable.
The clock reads 9,18
